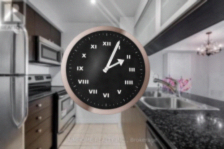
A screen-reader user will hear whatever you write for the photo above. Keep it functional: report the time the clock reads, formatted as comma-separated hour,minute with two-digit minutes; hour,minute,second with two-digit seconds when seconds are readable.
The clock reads 2,04
